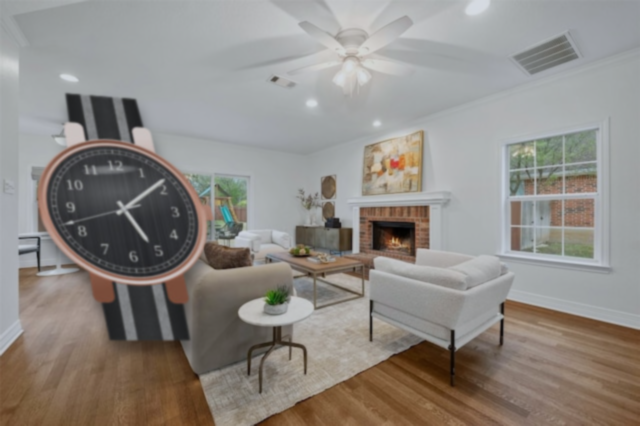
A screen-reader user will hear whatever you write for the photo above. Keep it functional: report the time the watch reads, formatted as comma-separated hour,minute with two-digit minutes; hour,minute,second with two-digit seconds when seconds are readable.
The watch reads 5,08,42
